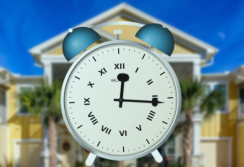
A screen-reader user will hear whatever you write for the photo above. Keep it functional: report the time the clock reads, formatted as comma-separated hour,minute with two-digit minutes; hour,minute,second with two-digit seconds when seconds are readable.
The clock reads 12,16
